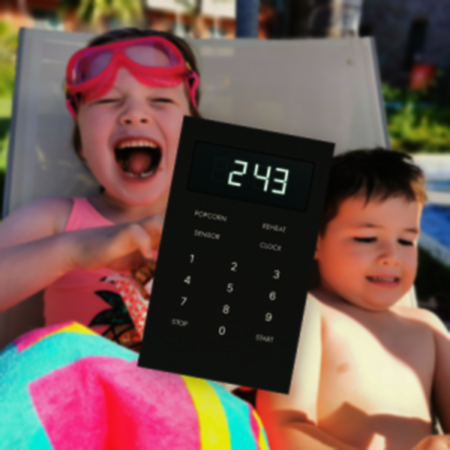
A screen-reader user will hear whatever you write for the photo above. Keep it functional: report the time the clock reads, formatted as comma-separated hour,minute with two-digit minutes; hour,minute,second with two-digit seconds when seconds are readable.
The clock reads 2,43
